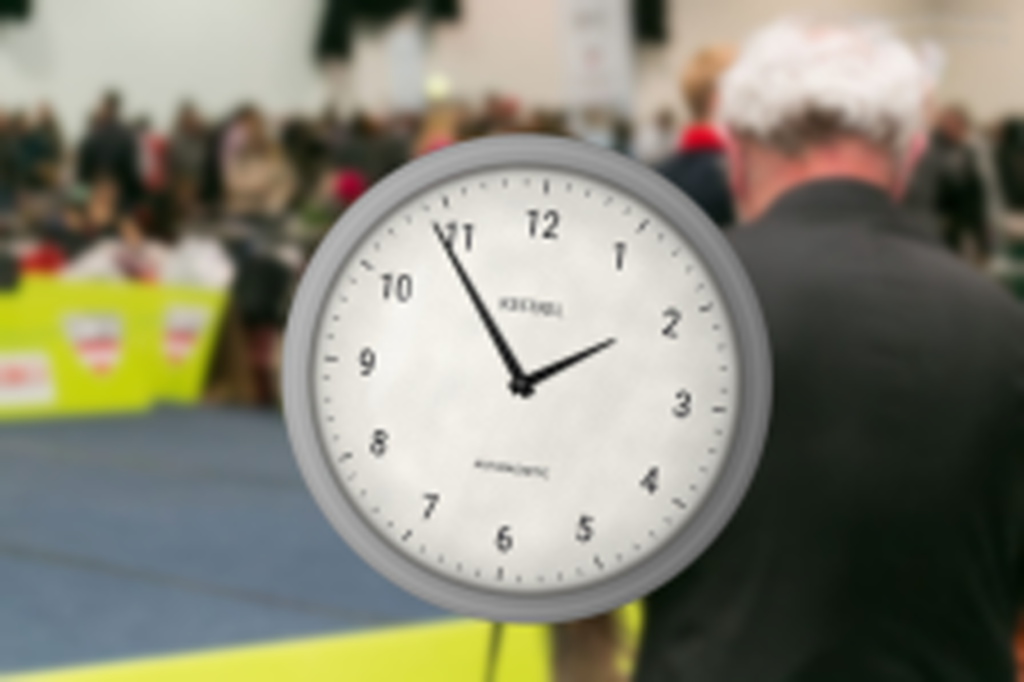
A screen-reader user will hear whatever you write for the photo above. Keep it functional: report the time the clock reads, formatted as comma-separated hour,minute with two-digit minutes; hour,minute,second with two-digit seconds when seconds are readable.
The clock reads 1,54
